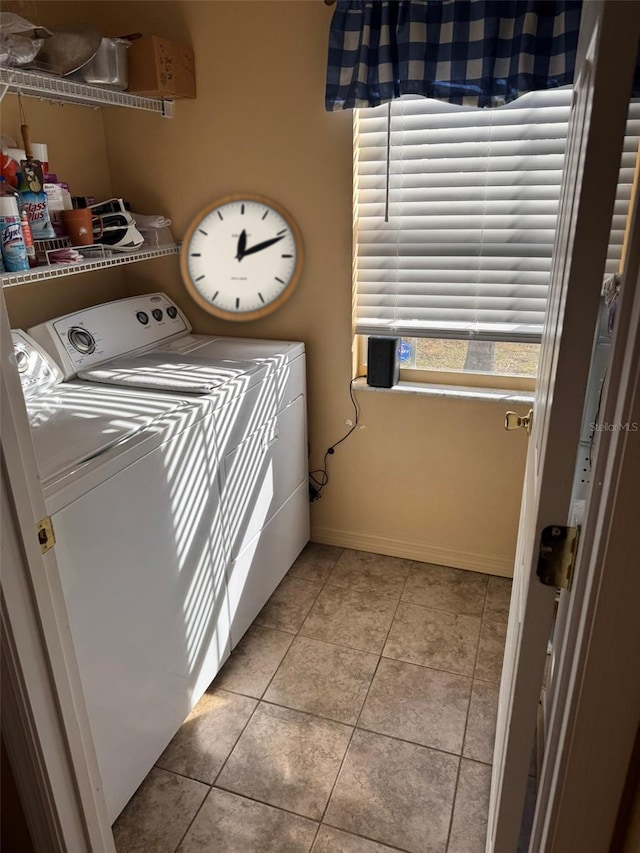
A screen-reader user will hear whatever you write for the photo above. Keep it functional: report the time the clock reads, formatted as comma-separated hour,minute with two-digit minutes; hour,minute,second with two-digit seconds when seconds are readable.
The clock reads 12,11
